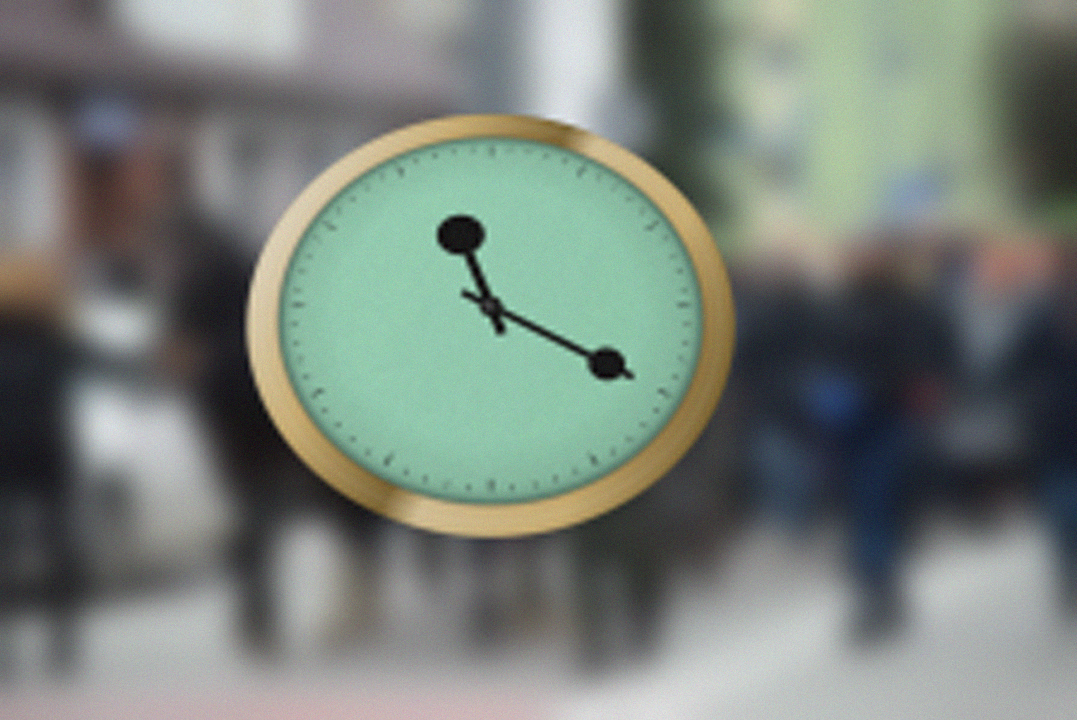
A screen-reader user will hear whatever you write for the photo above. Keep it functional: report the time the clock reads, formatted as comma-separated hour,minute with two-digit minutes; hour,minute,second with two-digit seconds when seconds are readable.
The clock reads 11,20
